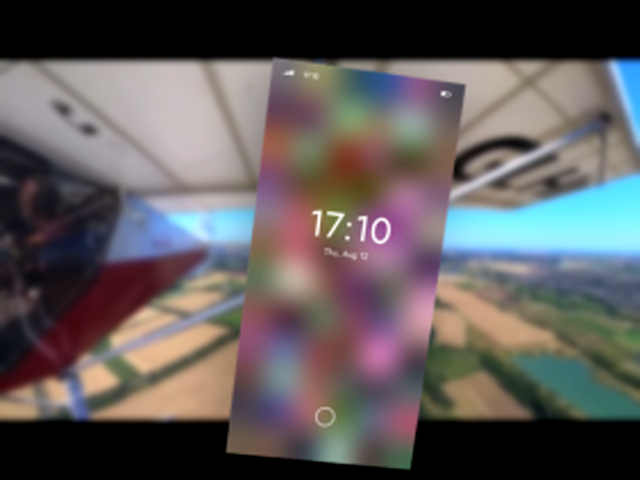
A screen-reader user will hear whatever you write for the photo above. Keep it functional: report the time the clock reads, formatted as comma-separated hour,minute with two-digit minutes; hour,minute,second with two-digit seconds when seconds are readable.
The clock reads 17,10
